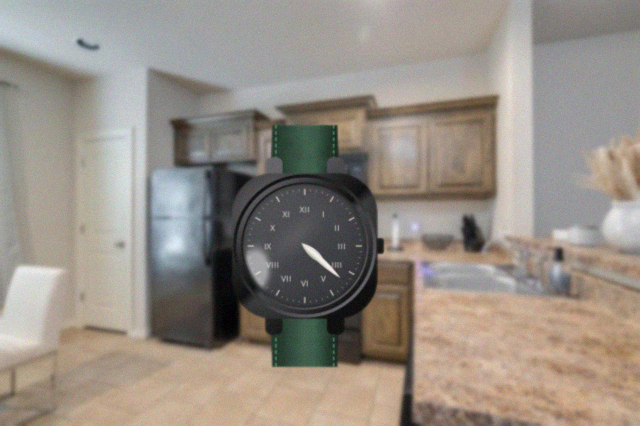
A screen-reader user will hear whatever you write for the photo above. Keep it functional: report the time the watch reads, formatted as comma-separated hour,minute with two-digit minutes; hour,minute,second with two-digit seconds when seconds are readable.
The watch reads 4,22
